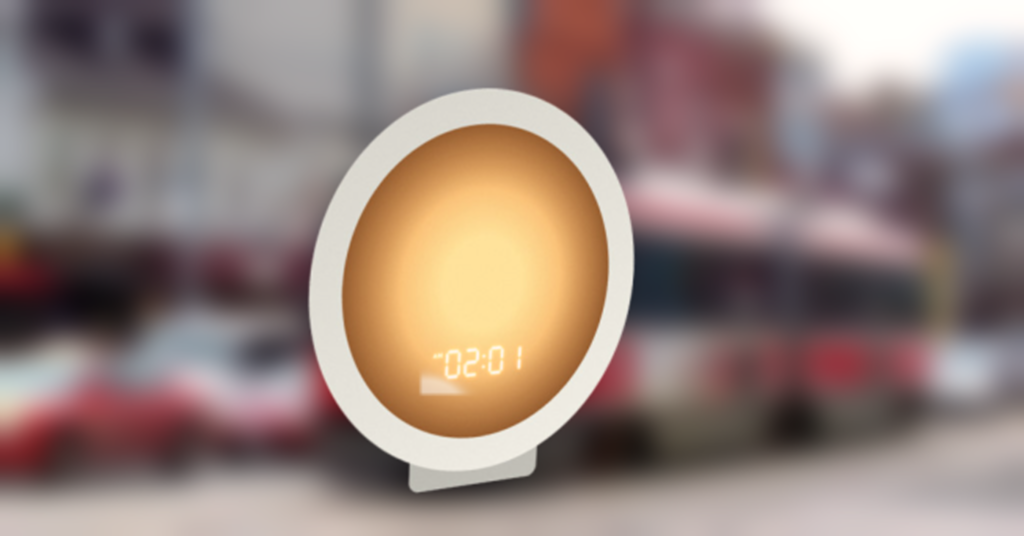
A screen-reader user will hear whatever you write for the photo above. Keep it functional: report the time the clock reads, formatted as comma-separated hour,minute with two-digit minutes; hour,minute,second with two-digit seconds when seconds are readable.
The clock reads 2,01
